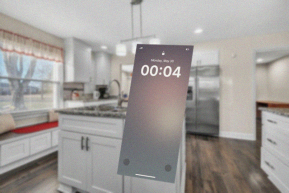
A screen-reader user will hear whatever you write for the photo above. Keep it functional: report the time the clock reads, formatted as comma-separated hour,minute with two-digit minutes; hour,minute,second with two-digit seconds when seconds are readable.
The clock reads 0,04
